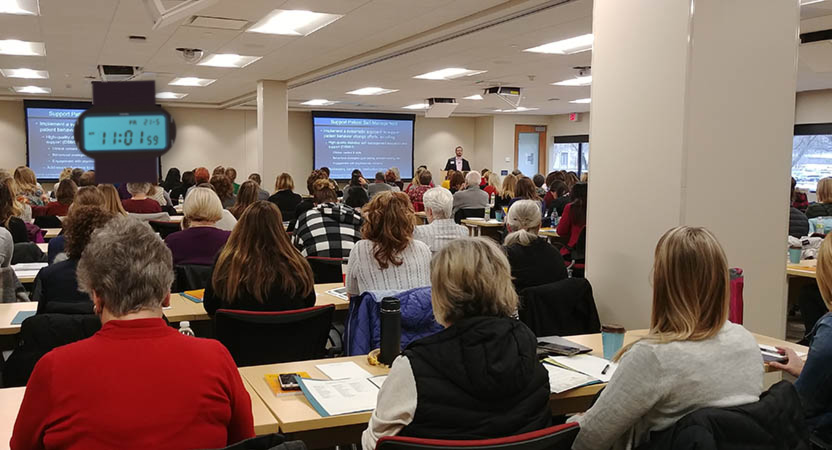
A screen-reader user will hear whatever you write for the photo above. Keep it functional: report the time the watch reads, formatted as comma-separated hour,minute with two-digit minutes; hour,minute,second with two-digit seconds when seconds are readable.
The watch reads 11,01
